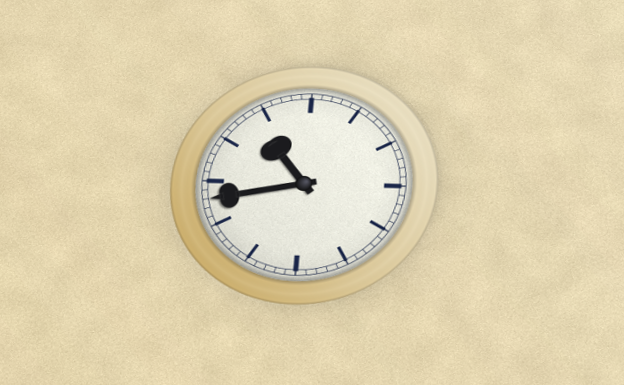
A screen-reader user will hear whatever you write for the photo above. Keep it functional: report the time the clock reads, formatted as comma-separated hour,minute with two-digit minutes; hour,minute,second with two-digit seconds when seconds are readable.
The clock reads 10,43
